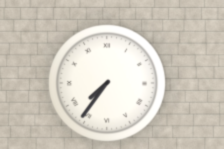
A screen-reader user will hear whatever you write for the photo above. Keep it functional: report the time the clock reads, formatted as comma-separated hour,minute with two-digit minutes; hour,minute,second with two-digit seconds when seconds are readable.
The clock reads 7,36
